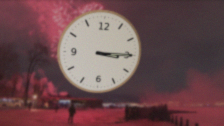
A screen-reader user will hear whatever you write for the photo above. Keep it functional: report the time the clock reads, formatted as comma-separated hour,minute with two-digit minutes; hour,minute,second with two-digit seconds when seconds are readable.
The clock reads 3,15
